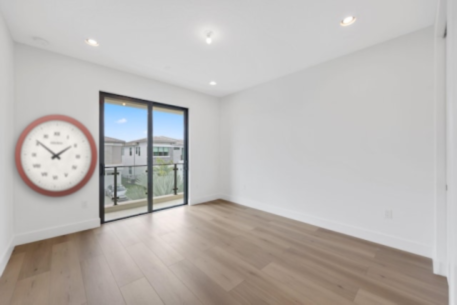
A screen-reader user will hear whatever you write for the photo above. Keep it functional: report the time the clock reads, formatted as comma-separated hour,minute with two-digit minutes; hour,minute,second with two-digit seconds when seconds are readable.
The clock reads 1,51
